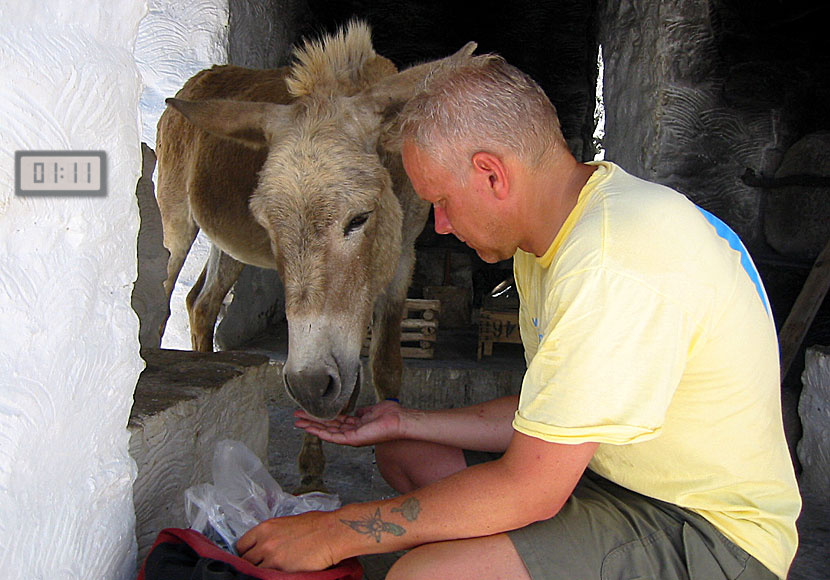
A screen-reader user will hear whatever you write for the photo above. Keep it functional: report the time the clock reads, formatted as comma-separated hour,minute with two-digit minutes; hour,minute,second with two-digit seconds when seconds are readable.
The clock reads 1,11
